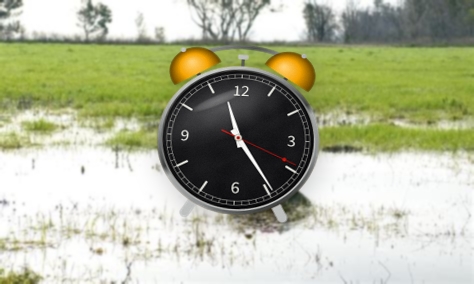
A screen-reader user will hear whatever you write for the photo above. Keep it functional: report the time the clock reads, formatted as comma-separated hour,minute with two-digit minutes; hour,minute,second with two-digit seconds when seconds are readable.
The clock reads 11,24,19
